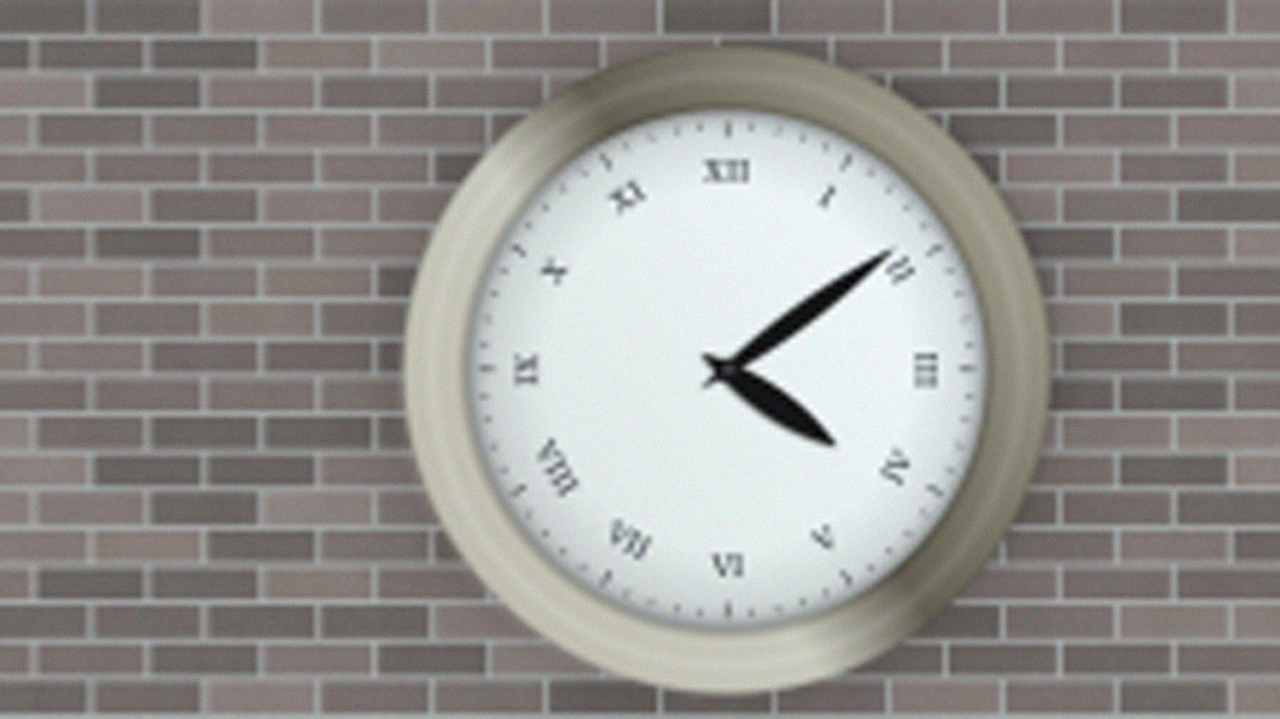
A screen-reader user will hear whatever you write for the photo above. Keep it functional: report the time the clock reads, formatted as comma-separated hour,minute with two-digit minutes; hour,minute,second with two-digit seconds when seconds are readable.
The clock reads 4,09
